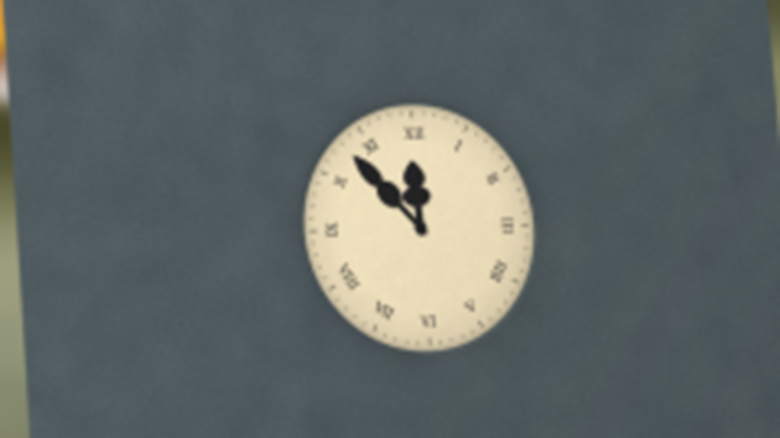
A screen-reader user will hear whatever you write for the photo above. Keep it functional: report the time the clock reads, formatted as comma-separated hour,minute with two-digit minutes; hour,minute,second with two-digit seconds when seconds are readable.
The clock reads 11,53
